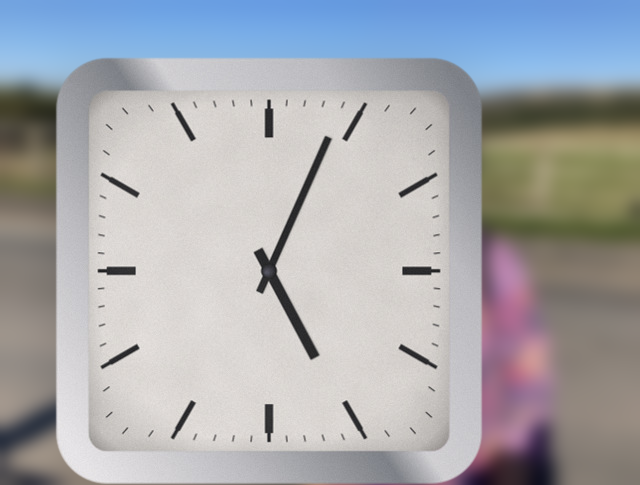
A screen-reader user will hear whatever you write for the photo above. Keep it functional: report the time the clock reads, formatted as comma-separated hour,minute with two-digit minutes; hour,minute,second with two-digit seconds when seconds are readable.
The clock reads 5,04
